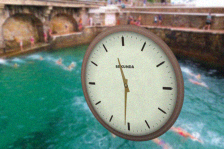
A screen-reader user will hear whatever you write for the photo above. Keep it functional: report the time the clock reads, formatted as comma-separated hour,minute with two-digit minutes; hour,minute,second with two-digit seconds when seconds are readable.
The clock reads 11,31
